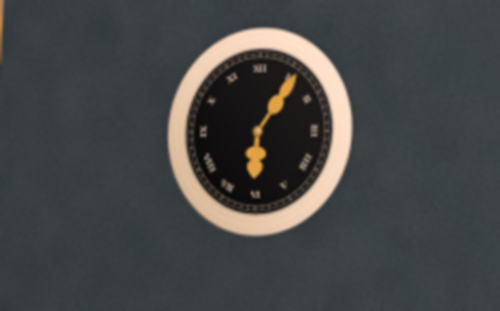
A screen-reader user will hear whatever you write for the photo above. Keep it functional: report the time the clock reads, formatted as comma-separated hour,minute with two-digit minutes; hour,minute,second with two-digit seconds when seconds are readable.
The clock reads 6,06
